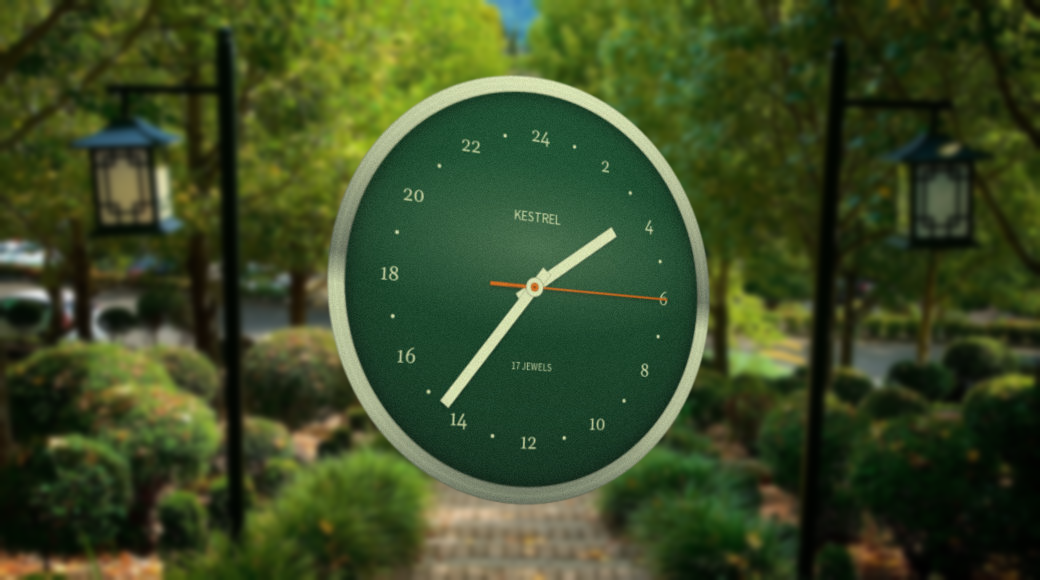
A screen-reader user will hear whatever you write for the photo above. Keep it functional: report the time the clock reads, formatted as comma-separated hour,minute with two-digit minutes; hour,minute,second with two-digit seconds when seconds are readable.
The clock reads 3,36,15
